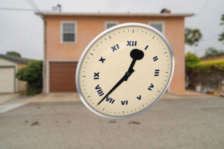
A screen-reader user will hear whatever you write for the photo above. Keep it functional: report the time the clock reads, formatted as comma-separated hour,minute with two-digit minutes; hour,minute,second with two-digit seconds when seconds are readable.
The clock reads 12,37
